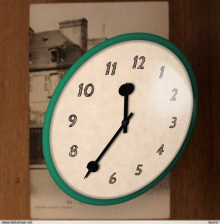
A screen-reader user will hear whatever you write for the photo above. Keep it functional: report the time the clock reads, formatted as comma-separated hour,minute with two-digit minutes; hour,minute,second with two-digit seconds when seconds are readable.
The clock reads 11,35
